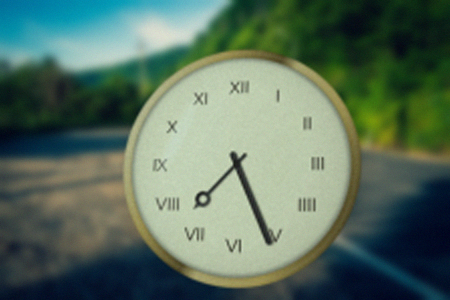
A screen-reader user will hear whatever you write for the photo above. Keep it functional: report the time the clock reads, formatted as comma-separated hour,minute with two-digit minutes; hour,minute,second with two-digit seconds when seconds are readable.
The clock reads 7,26
